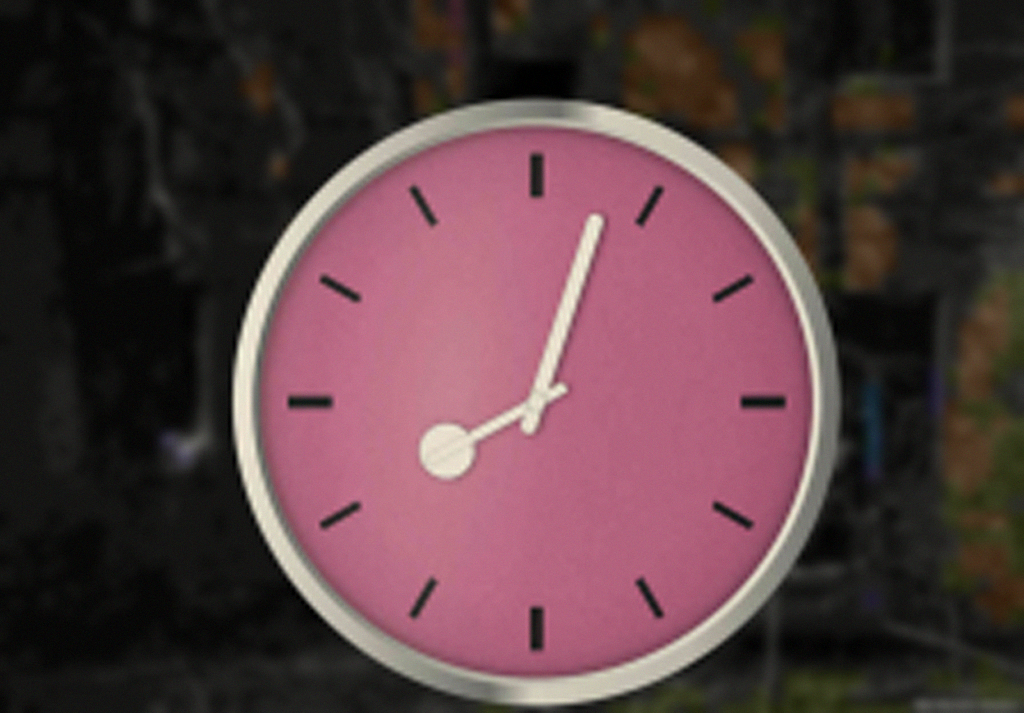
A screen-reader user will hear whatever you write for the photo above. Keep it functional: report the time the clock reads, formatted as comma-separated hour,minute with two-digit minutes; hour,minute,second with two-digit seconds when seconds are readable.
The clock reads 8,03
